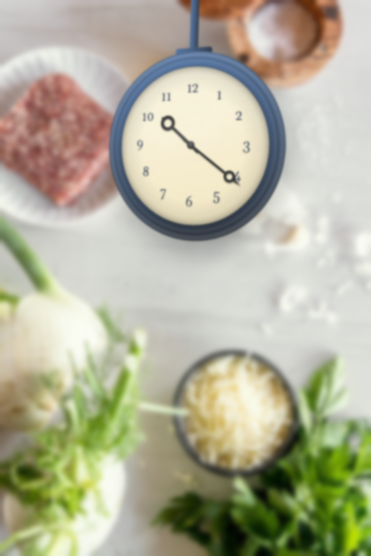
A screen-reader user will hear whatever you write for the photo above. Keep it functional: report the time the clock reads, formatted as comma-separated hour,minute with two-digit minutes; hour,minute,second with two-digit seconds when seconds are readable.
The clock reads 10,21
